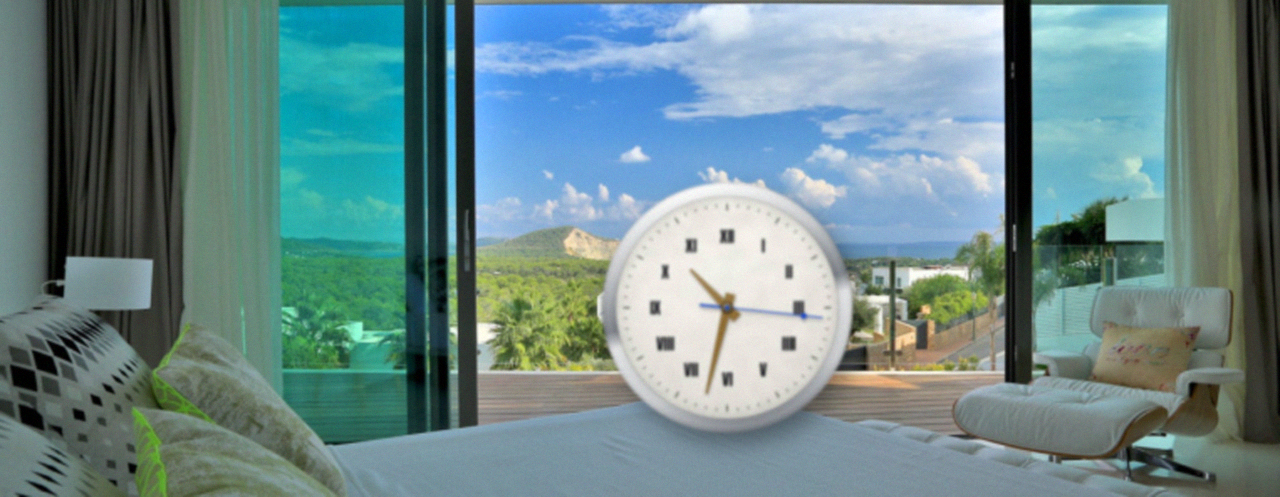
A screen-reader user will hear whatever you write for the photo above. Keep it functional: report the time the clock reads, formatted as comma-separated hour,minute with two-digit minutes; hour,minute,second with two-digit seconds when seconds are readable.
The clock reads 10,32,16
